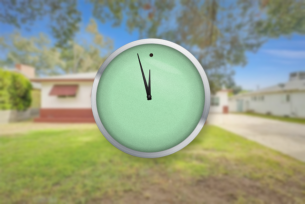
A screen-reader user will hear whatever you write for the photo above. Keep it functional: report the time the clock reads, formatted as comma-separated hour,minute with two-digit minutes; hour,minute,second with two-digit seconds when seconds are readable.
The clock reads 11,57
